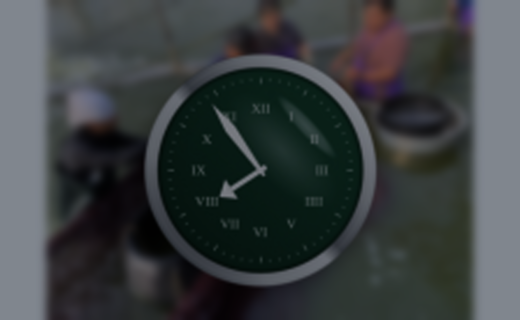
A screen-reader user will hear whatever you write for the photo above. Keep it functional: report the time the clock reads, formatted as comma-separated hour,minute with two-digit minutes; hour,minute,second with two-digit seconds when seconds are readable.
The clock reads 7,54
